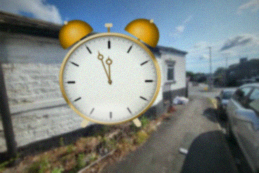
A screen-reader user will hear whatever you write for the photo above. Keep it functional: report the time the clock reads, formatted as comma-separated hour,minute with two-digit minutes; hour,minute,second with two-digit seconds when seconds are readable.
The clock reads 11,57
